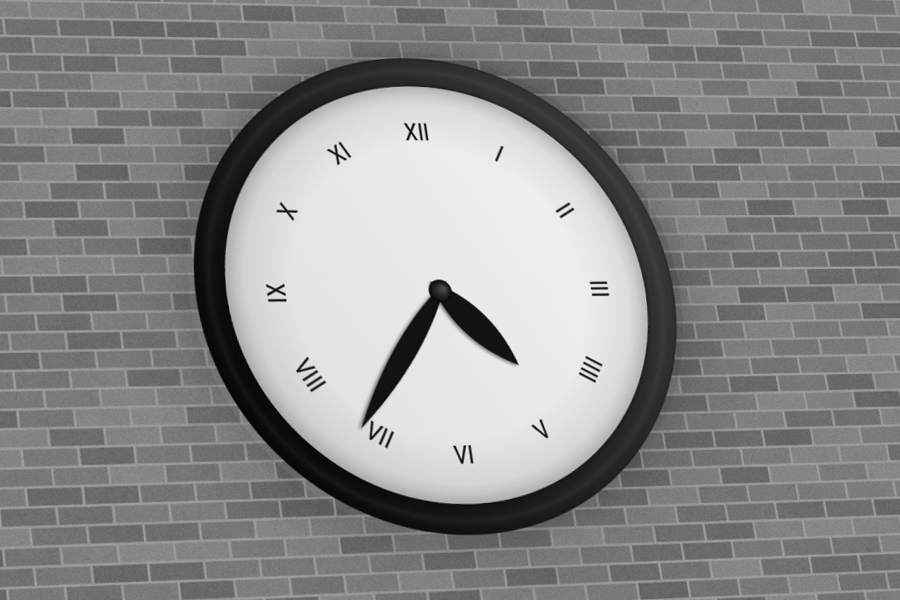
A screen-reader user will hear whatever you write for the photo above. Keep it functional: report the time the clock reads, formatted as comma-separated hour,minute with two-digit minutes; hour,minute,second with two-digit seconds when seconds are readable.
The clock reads 4,36
